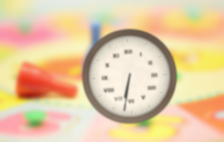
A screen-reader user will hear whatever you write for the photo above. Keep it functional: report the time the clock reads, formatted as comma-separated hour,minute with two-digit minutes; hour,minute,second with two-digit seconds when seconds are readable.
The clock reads 6,32
